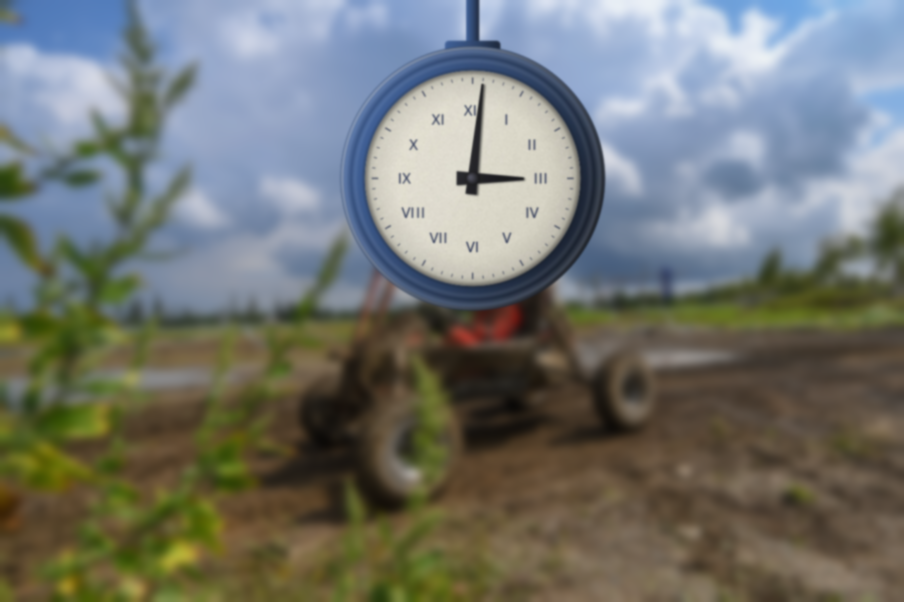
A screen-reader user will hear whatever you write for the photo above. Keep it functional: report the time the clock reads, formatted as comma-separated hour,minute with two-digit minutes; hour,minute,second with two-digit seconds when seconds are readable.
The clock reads 3,01
